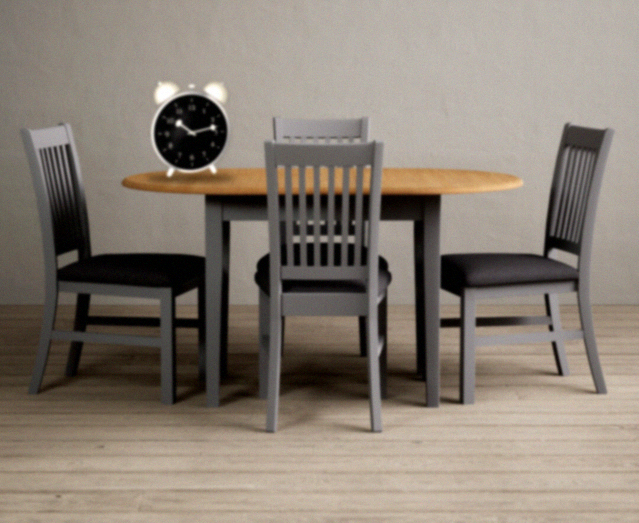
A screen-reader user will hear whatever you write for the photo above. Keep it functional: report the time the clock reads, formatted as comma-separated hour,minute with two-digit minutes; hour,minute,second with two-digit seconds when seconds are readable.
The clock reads 10,13
